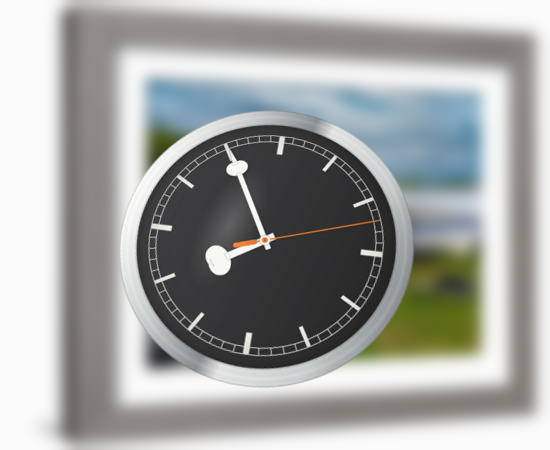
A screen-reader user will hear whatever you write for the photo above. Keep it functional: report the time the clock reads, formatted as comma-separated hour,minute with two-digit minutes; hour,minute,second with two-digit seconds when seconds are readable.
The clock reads 7,55,12
